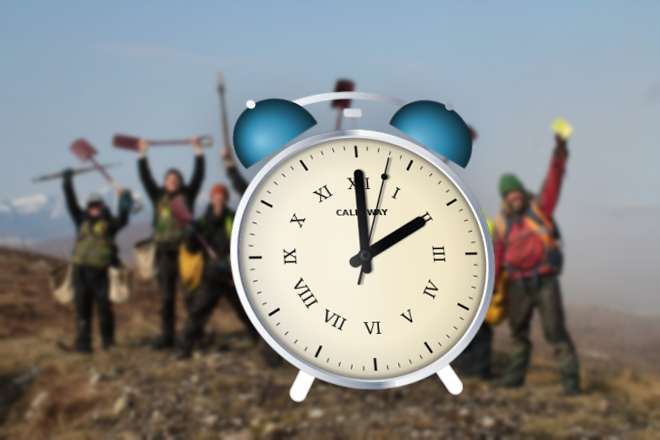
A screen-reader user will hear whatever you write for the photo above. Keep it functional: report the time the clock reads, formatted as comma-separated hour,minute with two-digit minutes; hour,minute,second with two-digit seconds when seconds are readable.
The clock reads 2,00,03
